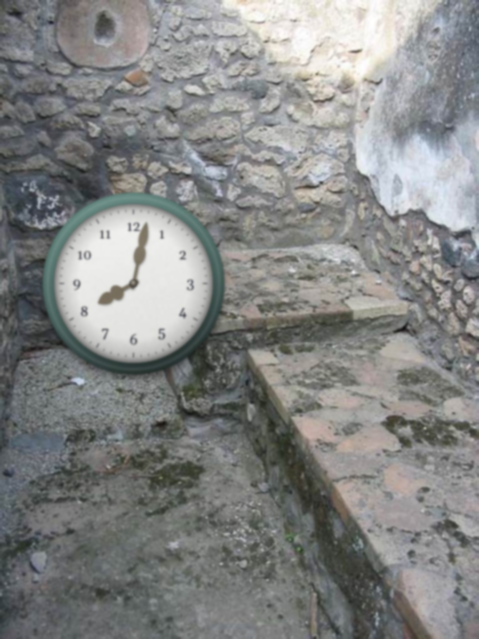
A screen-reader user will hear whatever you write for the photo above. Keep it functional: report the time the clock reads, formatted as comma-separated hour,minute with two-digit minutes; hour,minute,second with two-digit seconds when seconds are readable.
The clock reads 8,02
